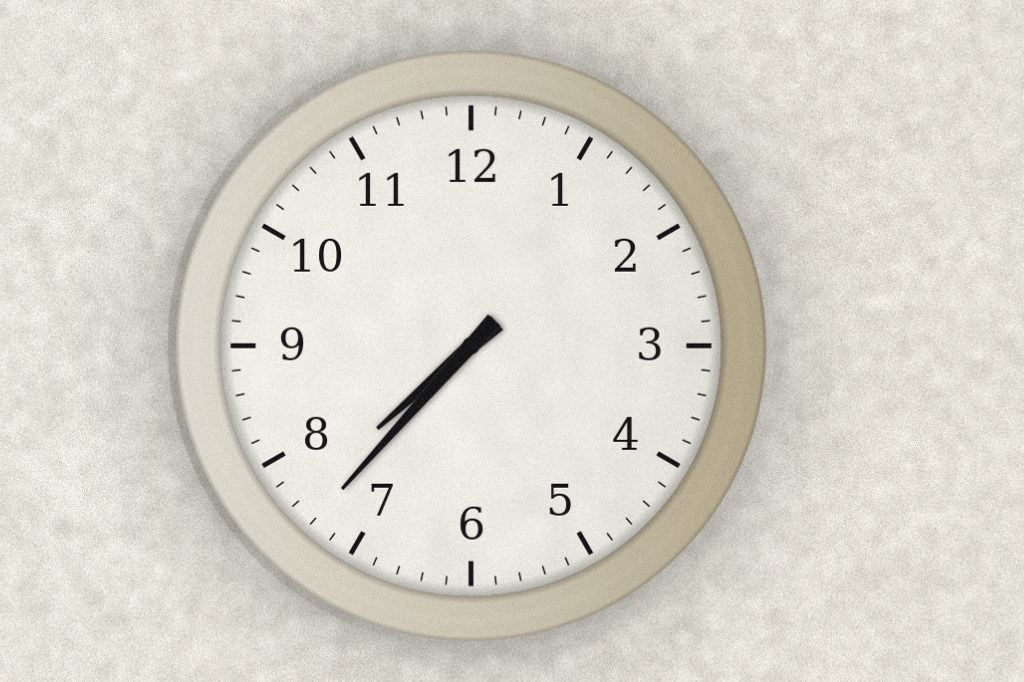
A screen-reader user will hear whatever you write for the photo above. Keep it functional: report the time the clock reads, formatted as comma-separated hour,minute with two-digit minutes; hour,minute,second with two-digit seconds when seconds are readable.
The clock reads 7,37
